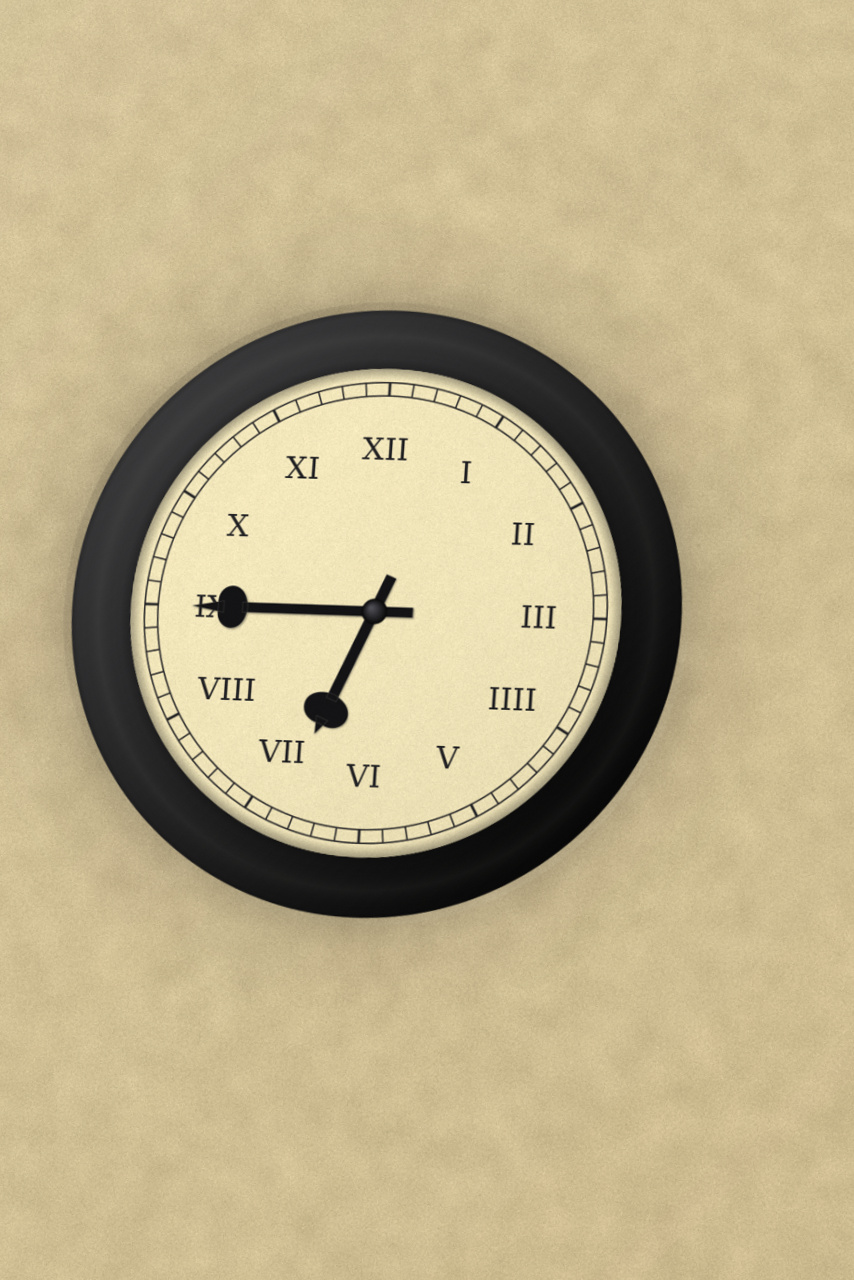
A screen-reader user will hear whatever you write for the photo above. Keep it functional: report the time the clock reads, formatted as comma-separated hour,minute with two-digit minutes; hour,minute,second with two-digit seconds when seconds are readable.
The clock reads 6,45
